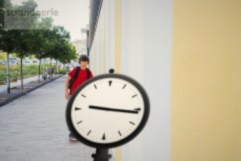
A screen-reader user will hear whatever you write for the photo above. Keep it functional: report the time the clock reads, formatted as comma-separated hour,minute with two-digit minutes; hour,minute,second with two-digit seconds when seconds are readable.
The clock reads 9,16
